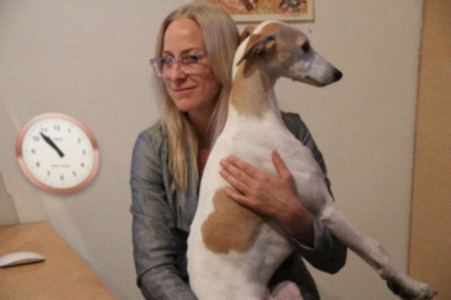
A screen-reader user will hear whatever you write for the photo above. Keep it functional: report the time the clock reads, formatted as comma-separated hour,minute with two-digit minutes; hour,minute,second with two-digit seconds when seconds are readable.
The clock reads 10,53
